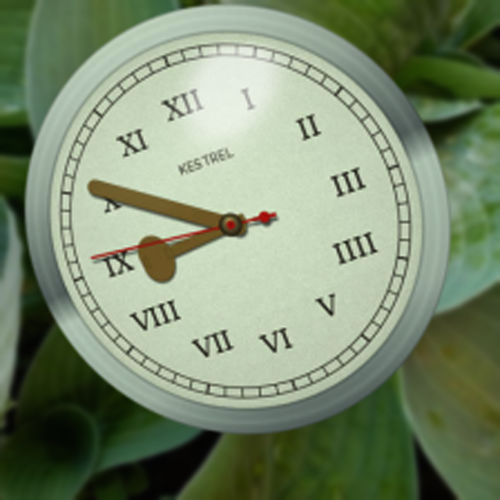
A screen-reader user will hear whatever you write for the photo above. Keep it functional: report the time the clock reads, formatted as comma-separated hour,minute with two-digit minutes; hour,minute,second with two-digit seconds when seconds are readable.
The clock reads 8,50,46
